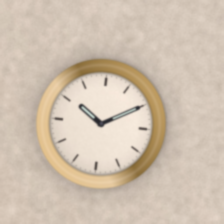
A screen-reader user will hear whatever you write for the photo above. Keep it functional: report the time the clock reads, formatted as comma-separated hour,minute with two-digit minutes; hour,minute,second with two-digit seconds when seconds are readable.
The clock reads 10,10
